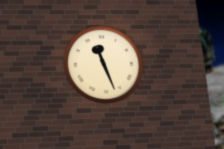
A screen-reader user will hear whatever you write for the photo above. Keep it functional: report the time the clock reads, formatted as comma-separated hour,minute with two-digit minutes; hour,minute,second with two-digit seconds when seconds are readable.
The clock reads 11,27
